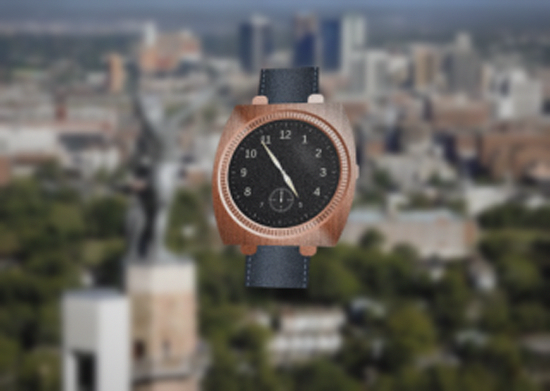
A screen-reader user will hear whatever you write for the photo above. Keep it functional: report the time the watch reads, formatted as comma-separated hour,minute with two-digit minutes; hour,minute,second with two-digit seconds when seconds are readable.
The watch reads 4,54
